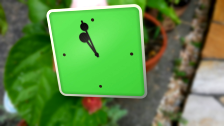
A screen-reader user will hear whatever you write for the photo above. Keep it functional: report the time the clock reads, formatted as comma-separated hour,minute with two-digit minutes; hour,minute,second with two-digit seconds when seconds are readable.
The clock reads 10,57
